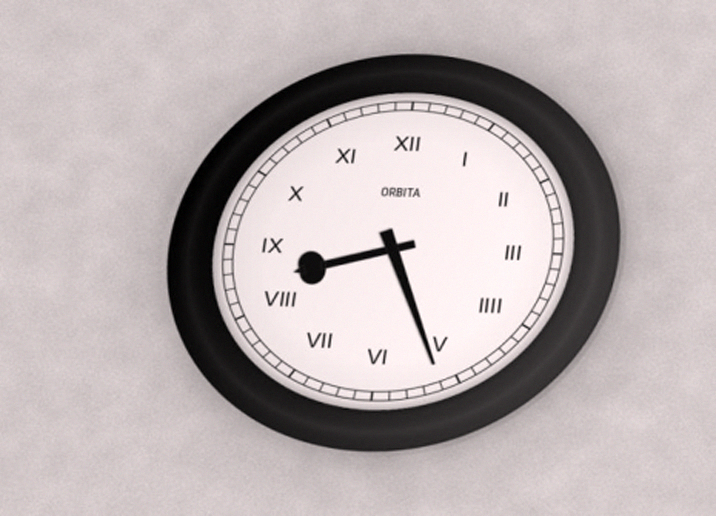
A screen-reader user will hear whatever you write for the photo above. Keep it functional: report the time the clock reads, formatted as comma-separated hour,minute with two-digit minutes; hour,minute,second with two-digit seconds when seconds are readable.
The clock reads 8,26
